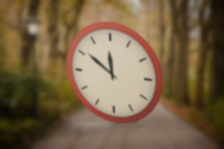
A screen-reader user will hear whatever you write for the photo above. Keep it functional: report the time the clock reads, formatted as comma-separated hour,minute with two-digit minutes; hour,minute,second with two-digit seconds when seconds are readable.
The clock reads 11,51
